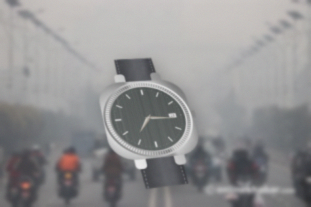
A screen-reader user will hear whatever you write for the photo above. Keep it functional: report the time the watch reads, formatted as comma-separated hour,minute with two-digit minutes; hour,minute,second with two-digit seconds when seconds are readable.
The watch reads 7,16
